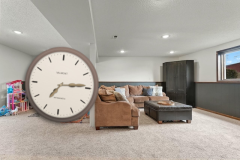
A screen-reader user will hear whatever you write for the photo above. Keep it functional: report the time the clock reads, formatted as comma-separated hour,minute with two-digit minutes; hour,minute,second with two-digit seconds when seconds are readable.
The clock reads 7,14
